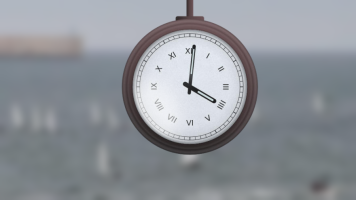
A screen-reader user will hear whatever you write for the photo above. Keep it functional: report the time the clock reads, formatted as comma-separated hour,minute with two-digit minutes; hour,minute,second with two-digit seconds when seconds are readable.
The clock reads 4,01
